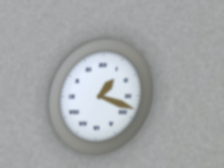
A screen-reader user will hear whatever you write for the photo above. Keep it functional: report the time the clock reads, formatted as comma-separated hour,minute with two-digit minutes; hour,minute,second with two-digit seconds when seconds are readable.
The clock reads 1,18
